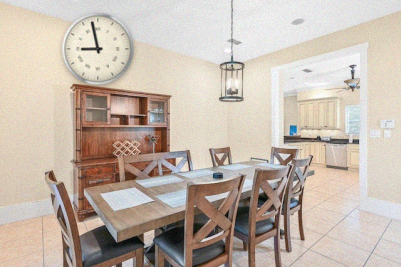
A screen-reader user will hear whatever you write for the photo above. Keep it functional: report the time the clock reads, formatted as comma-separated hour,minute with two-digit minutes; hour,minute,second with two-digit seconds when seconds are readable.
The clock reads 8,58
